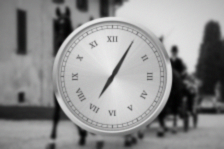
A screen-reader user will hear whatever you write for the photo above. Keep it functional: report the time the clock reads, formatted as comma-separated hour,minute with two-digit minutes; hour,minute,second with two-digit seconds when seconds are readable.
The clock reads 7,05
